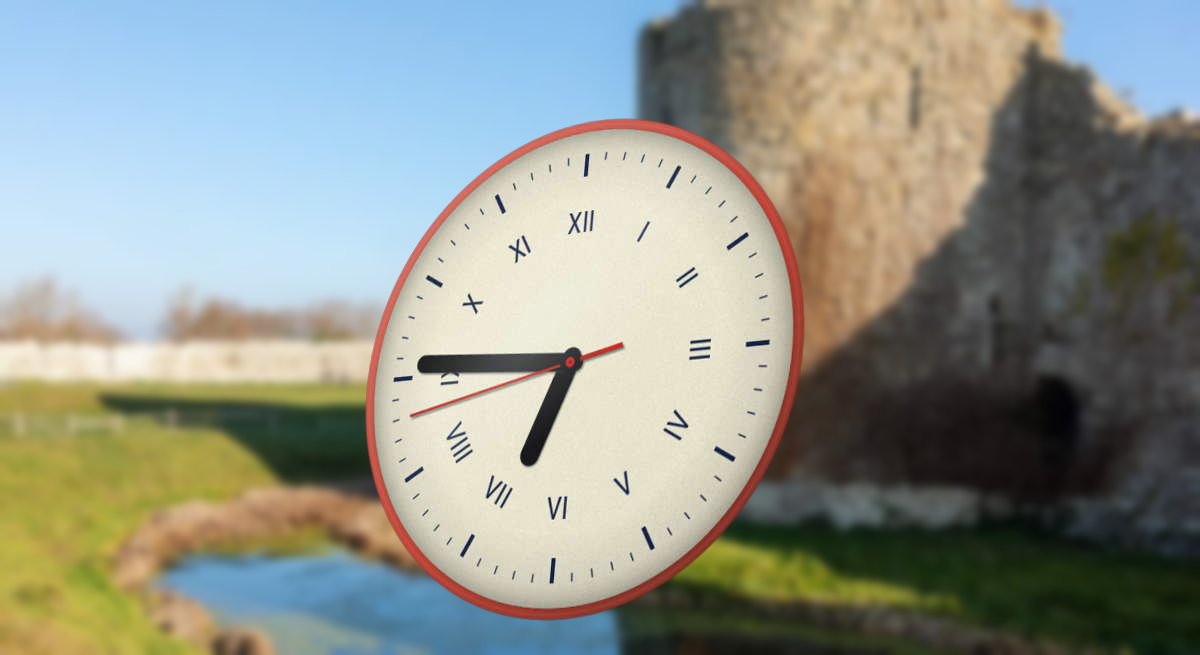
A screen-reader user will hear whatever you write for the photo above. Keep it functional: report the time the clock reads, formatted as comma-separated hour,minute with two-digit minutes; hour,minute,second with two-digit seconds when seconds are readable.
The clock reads 6,45,43
